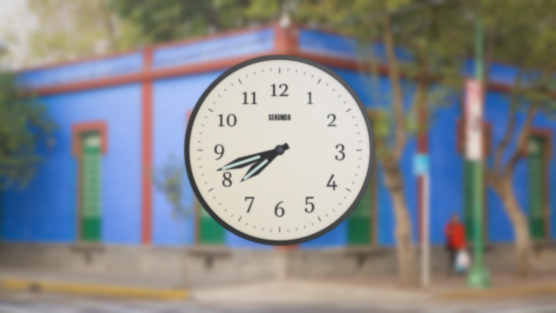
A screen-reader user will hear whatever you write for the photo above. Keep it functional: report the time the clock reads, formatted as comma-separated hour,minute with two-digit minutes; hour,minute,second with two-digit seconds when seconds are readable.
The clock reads 7,42
